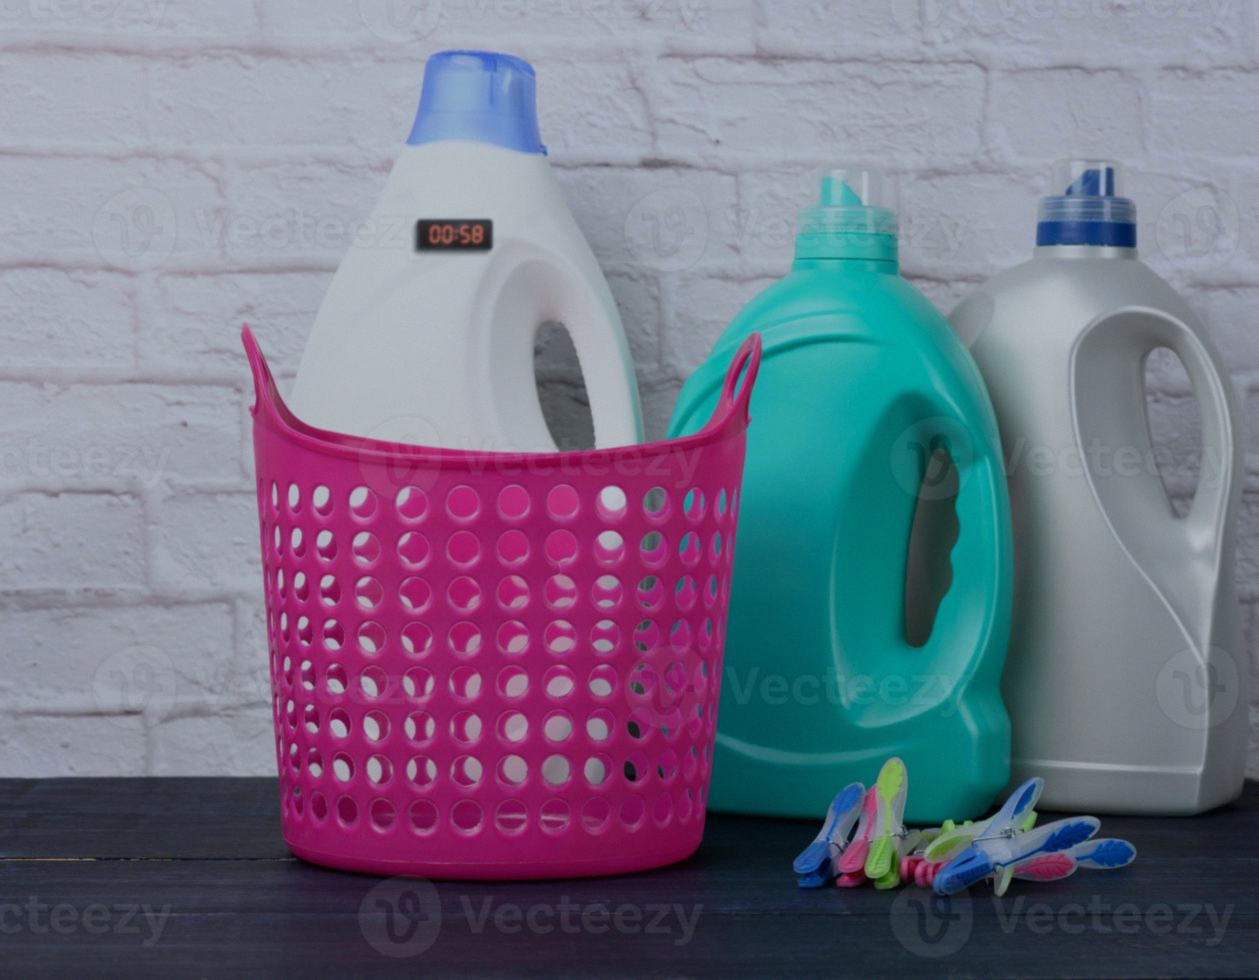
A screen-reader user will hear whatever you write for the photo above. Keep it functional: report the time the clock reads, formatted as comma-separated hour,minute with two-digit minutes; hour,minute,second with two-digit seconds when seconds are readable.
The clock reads 0,58
